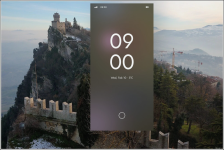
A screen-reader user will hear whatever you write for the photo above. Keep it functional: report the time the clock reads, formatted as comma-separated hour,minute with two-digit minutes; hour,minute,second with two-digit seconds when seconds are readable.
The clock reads 9,00
